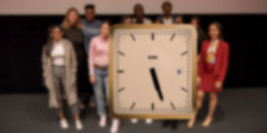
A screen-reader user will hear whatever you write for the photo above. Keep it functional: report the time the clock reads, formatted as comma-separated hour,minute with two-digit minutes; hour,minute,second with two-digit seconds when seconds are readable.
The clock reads 5,27
